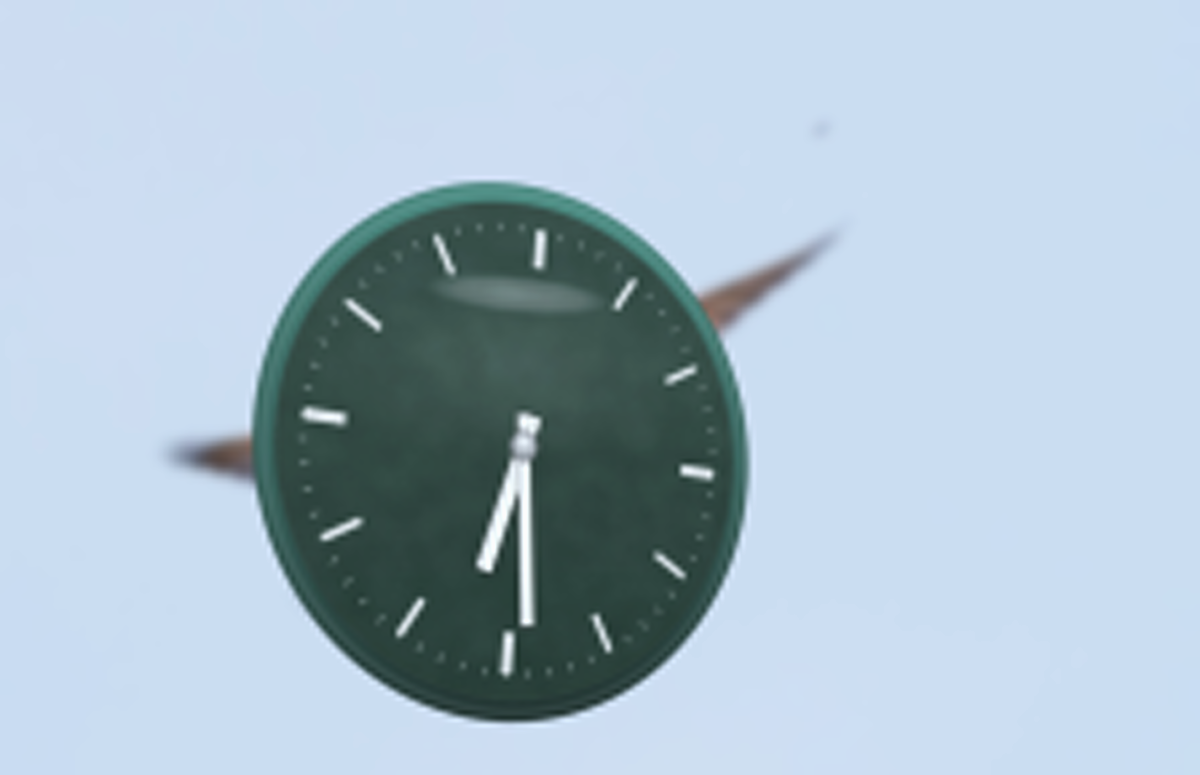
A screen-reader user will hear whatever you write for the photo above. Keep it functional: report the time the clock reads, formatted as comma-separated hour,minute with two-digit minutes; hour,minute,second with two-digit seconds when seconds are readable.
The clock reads 6,29
